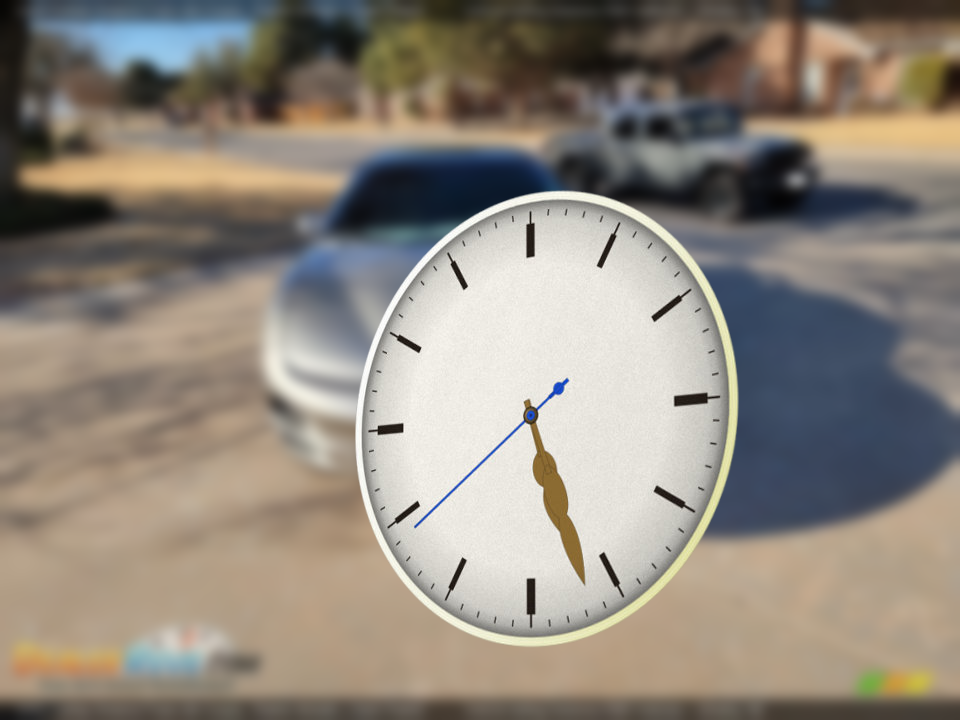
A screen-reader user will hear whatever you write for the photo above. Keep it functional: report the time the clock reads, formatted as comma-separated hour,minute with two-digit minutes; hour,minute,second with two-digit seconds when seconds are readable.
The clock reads 5,26,39
